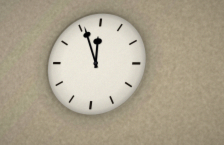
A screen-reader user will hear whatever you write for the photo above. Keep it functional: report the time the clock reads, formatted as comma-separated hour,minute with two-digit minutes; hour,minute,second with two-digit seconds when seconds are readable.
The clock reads 11,56
